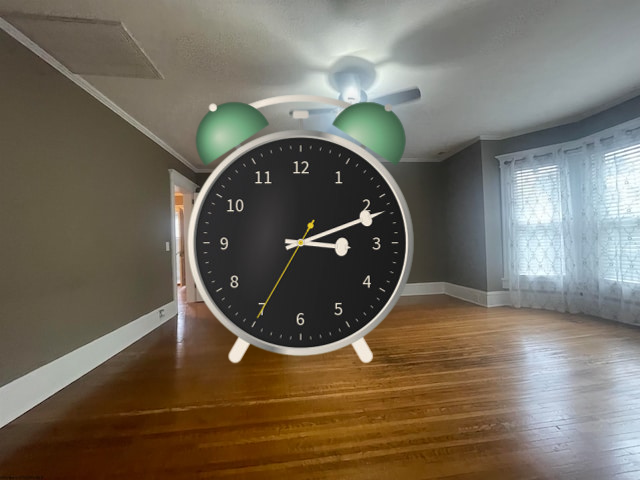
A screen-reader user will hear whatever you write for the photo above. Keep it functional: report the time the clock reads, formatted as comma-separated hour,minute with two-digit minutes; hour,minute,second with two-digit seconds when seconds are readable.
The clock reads 3,11,35
